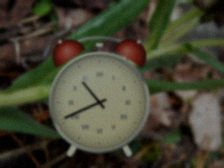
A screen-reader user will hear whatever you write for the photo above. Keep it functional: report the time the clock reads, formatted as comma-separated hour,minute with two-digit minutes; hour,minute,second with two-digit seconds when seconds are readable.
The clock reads 10,41
